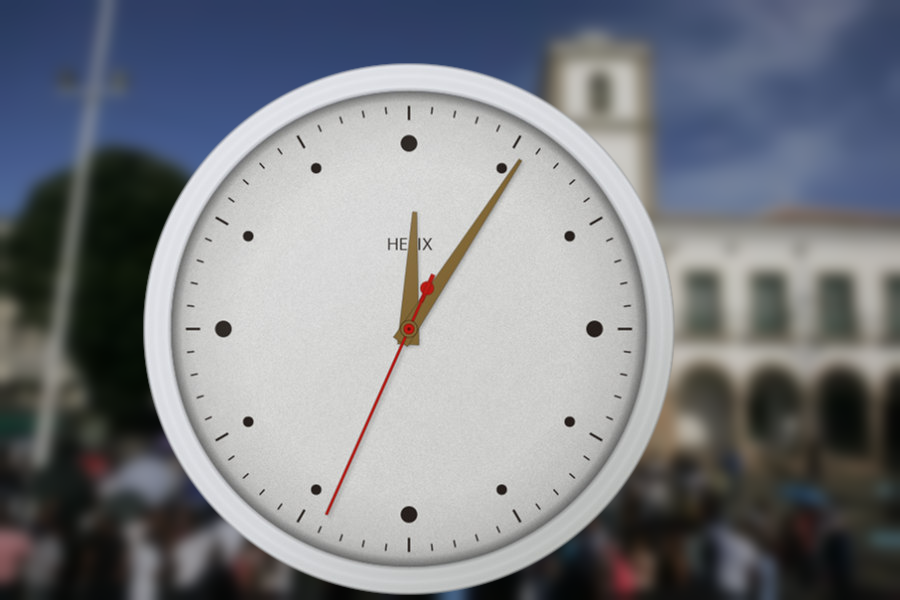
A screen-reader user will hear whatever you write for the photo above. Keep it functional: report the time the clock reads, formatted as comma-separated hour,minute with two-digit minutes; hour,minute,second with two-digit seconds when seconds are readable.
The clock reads 12,05,34
